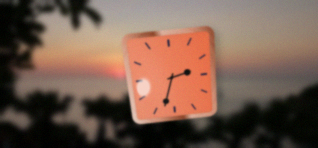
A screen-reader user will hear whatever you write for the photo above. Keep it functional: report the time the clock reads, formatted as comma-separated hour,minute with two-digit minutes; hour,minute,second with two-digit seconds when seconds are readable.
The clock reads 2,33
